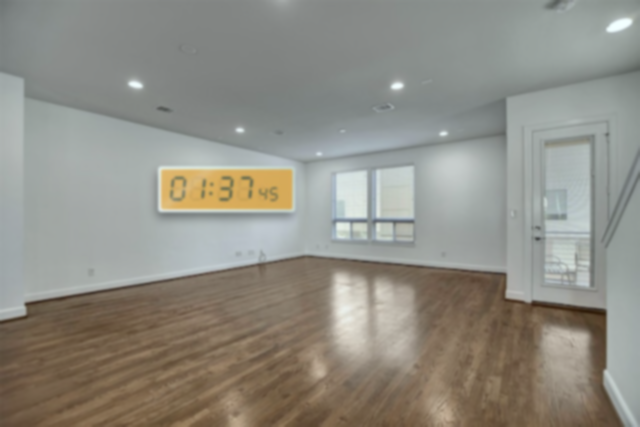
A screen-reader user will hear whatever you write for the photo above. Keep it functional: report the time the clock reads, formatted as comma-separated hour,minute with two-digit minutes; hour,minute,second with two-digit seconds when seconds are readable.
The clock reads 1,37
